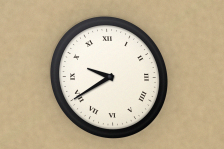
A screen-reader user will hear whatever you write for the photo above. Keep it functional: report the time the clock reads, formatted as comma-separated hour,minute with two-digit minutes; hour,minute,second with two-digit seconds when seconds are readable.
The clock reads 9,40
